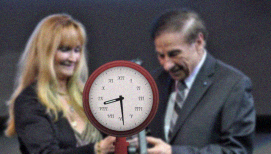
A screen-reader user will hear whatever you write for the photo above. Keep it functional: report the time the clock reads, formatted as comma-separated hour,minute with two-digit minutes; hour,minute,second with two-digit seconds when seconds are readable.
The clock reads 8,29
